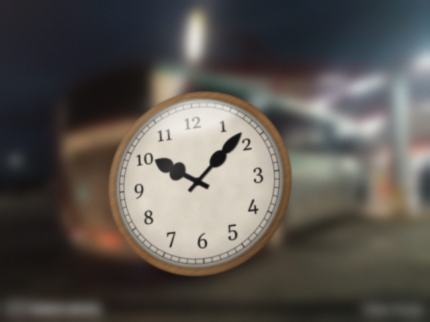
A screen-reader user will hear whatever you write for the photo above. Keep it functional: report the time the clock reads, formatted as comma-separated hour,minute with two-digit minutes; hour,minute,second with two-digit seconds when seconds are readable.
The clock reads 10,08
